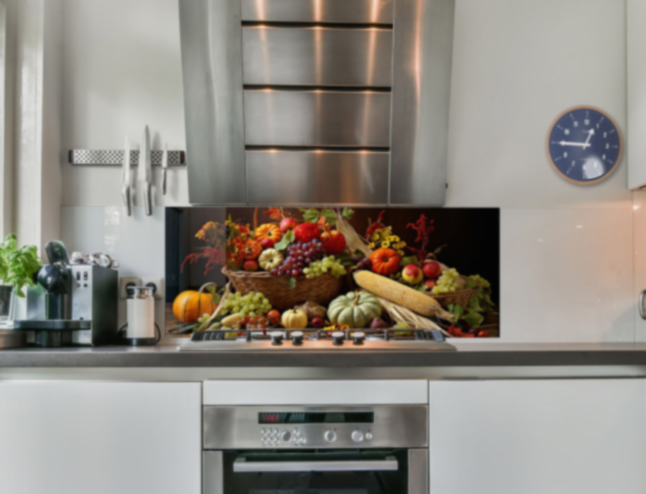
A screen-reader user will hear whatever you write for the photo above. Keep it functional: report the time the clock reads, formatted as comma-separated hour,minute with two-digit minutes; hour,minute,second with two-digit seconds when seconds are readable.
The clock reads 12,45
